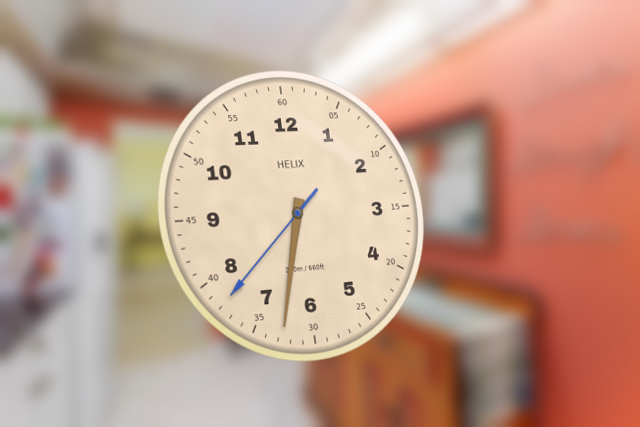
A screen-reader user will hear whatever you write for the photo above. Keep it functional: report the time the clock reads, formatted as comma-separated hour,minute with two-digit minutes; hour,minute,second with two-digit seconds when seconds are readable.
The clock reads 6,32,38
